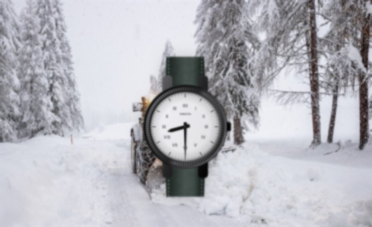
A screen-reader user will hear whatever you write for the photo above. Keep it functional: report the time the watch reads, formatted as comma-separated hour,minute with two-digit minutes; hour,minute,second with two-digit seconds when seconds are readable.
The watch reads 8,30
